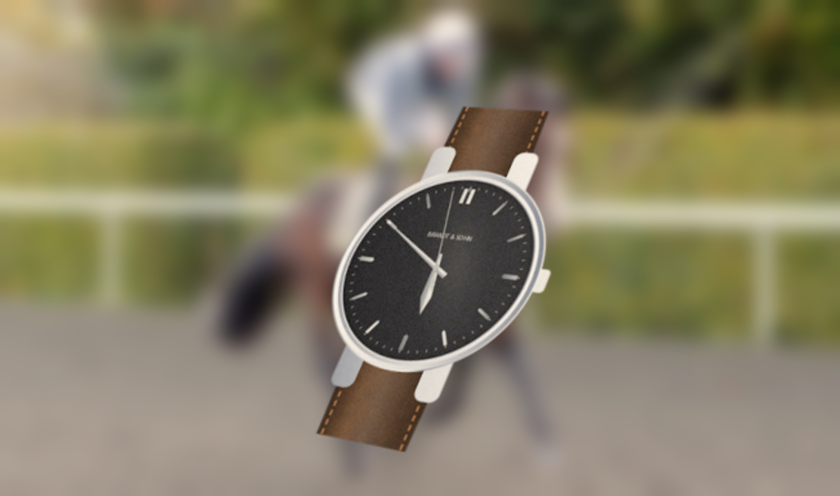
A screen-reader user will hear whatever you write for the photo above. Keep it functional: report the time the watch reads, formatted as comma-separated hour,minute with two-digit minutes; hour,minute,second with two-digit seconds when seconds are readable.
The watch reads 5,49,58
